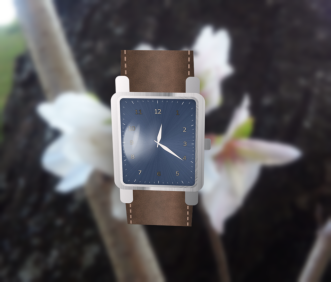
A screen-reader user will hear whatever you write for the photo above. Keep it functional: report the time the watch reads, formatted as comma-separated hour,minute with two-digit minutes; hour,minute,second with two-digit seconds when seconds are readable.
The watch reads 12,21
